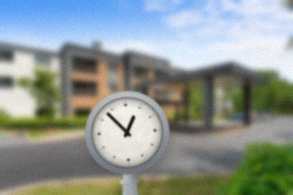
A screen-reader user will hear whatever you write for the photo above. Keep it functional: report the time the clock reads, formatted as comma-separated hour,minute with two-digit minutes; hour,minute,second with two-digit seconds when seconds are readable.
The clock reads 12,53
